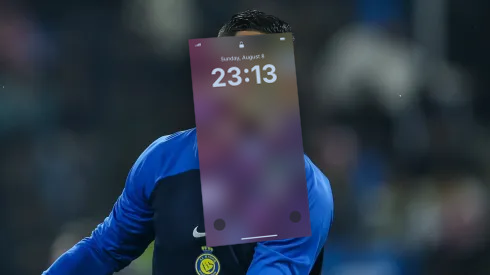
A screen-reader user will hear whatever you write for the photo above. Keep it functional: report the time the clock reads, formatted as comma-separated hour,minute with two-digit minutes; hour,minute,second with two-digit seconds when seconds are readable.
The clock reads 23,13
